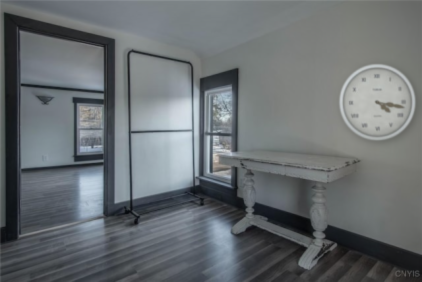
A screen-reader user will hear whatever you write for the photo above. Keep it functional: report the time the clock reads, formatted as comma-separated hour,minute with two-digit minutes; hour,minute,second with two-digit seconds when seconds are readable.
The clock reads 4,17
